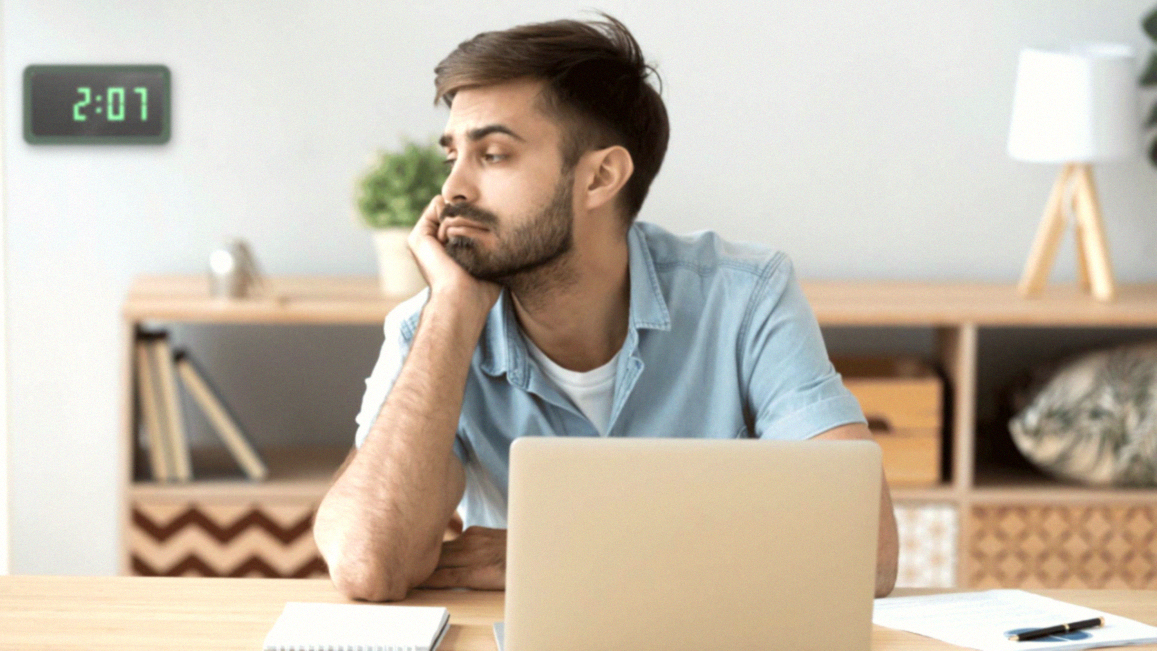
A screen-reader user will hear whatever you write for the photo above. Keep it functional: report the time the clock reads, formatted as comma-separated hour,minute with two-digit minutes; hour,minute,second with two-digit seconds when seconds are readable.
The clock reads 2,07
